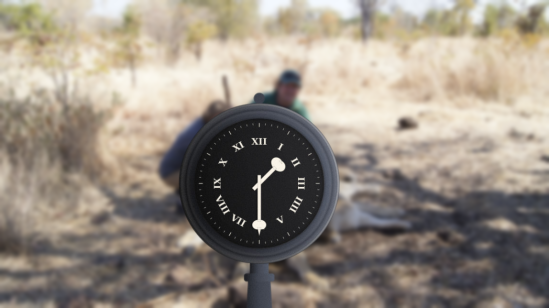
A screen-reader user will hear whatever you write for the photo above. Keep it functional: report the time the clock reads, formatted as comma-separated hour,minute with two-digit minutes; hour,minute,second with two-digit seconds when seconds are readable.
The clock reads 1,30
